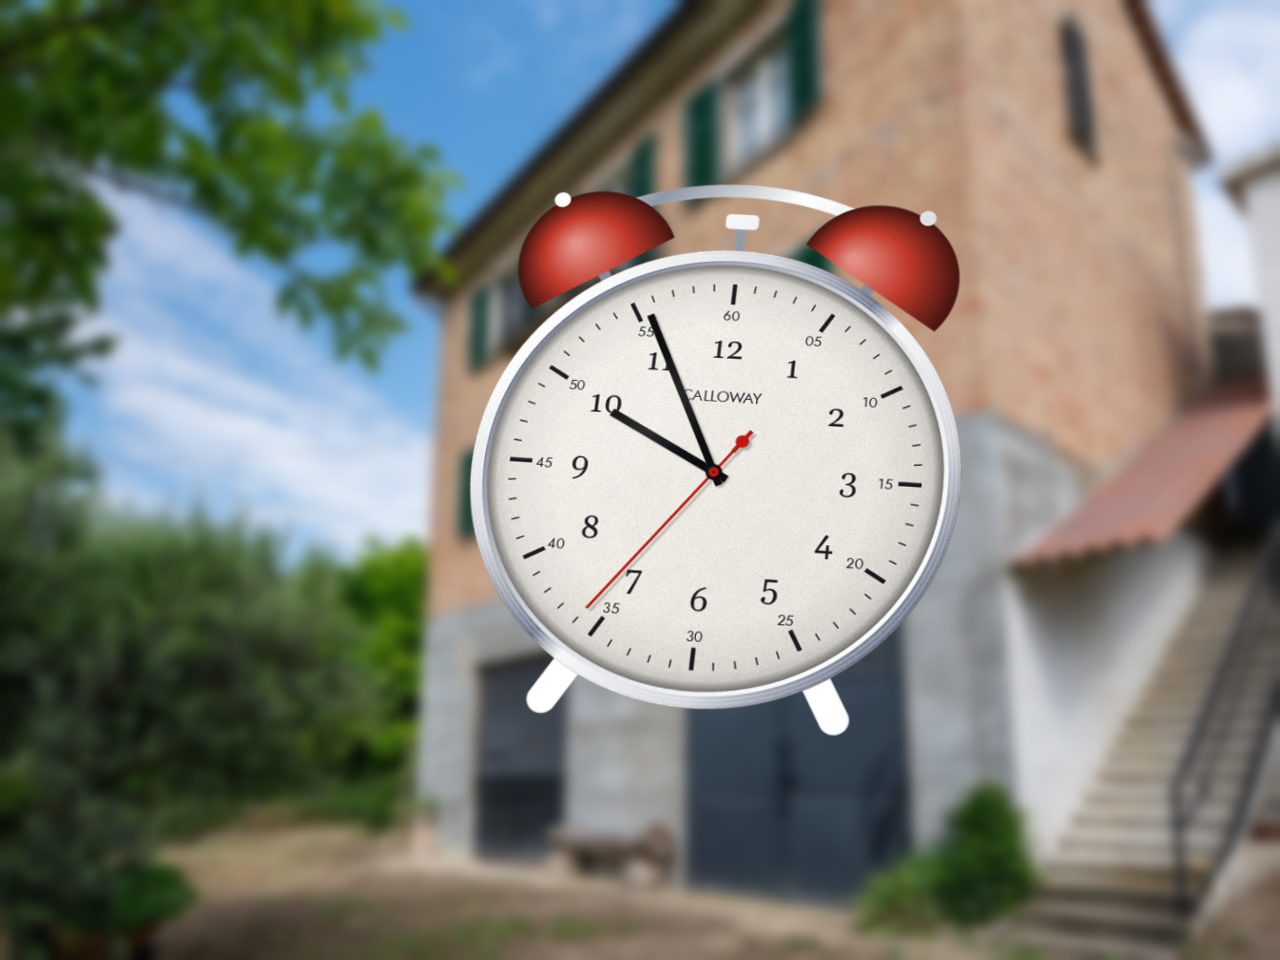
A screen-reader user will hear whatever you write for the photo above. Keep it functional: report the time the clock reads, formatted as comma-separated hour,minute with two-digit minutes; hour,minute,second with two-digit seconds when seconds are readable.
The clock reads 9,55,36
